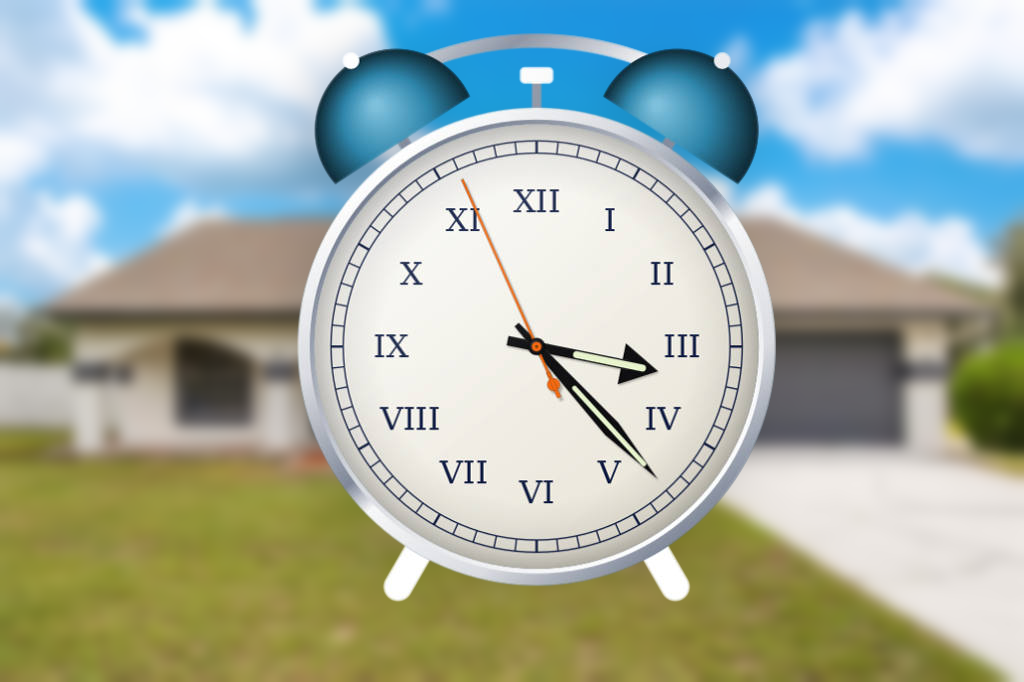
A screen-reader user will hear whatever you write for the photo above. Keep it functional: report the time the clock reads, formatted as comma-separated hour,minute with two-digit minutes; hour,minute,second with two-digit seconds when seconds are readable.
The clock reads 3,22,56
